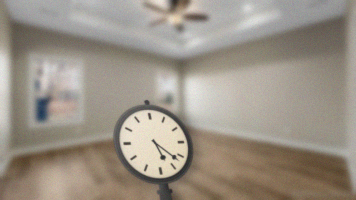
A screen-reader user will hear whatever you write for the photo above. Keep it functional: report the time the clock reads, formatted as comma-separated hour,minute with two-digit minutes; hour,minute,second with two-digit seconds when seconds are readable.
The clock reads 5,22
